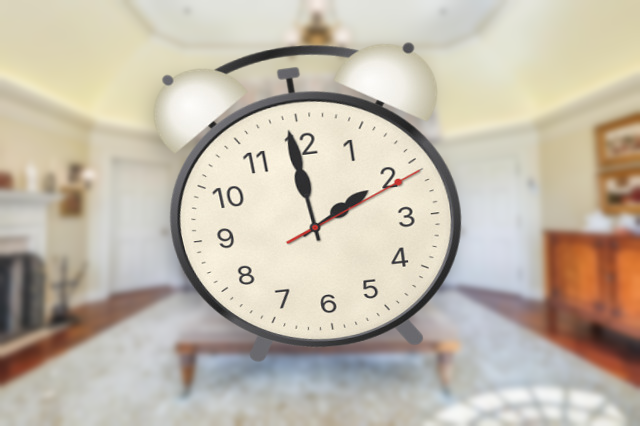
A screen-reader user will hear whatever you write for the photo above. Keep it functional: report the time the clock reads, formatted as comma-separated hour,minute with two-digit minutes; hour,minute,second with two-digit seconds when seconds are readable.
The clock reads 1,59,11
